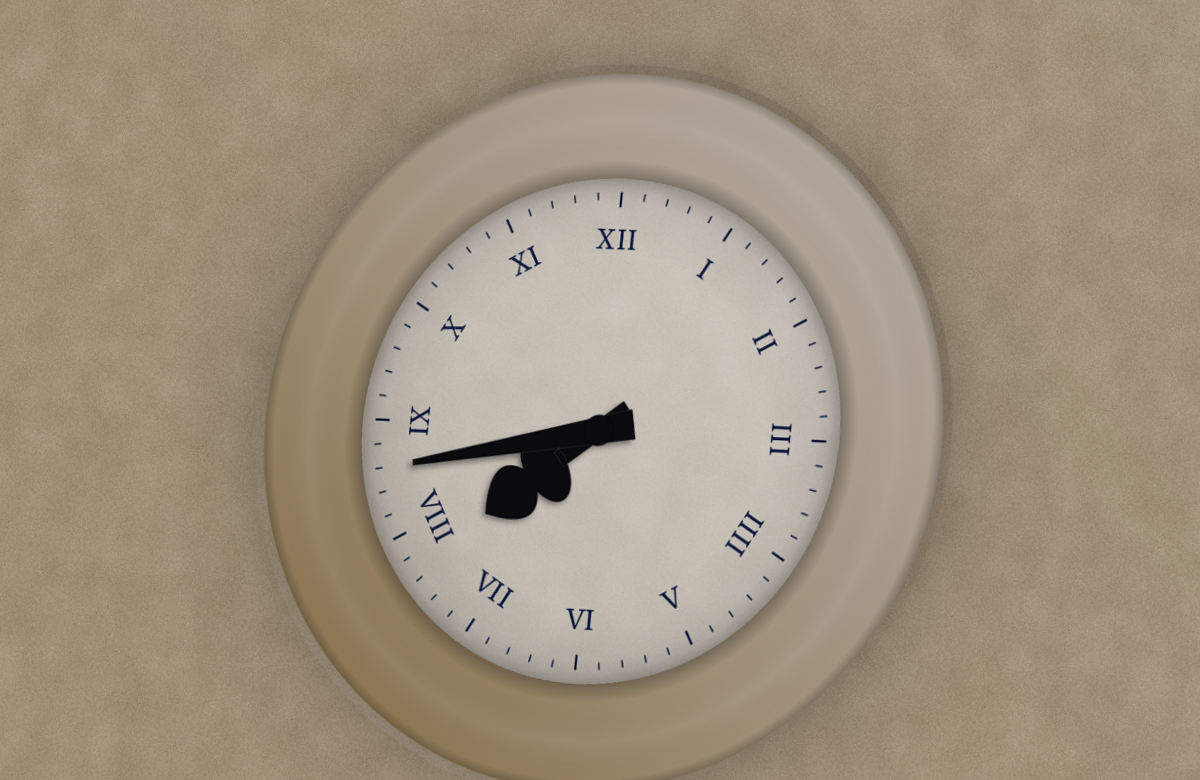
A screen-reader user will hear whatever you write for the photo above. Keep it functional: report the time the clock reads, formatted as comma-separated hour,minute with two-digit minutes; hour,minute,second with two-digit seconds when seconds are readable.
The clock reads 7,43
